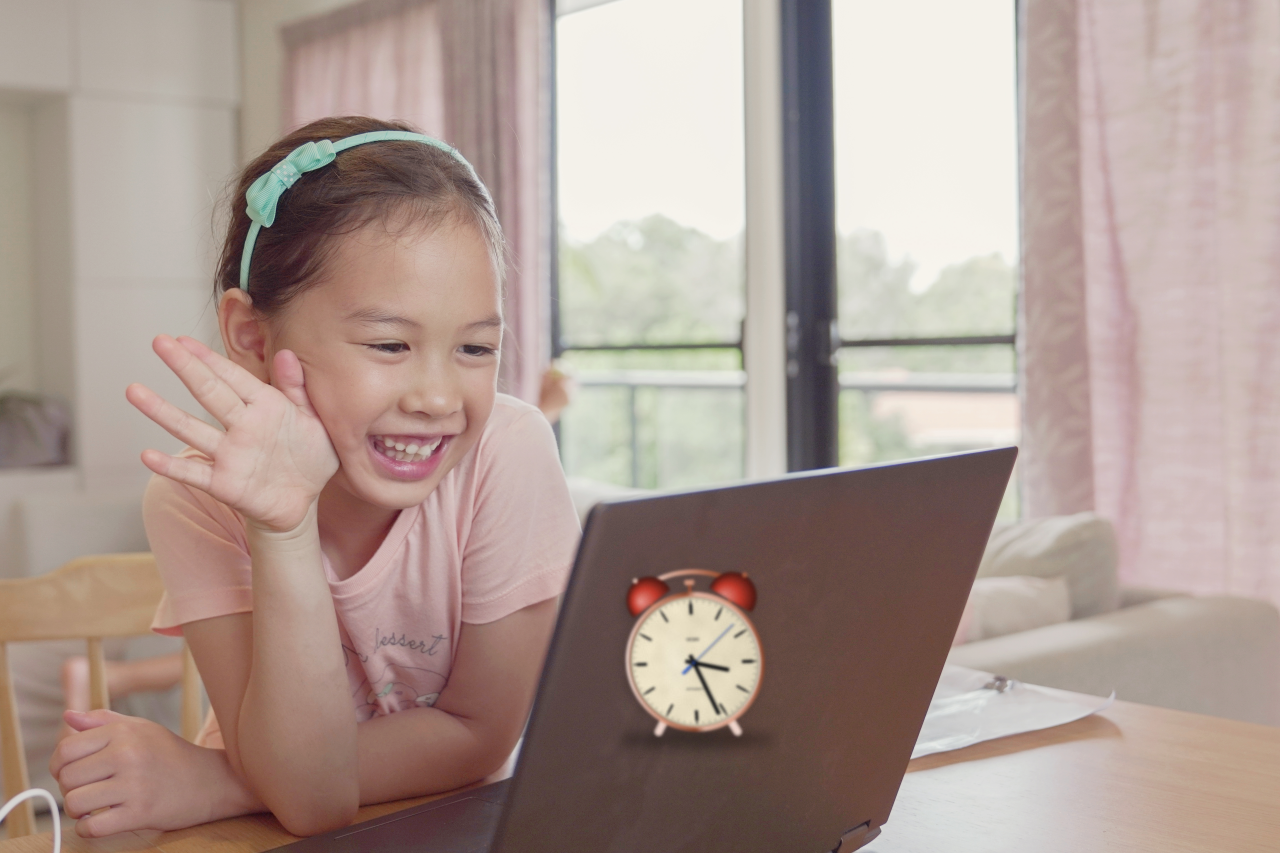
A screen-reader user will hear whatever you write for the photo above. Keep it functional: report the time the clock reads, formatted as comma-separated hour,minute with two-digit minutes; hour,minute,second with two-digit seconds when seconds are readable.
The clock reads 3,26,08
